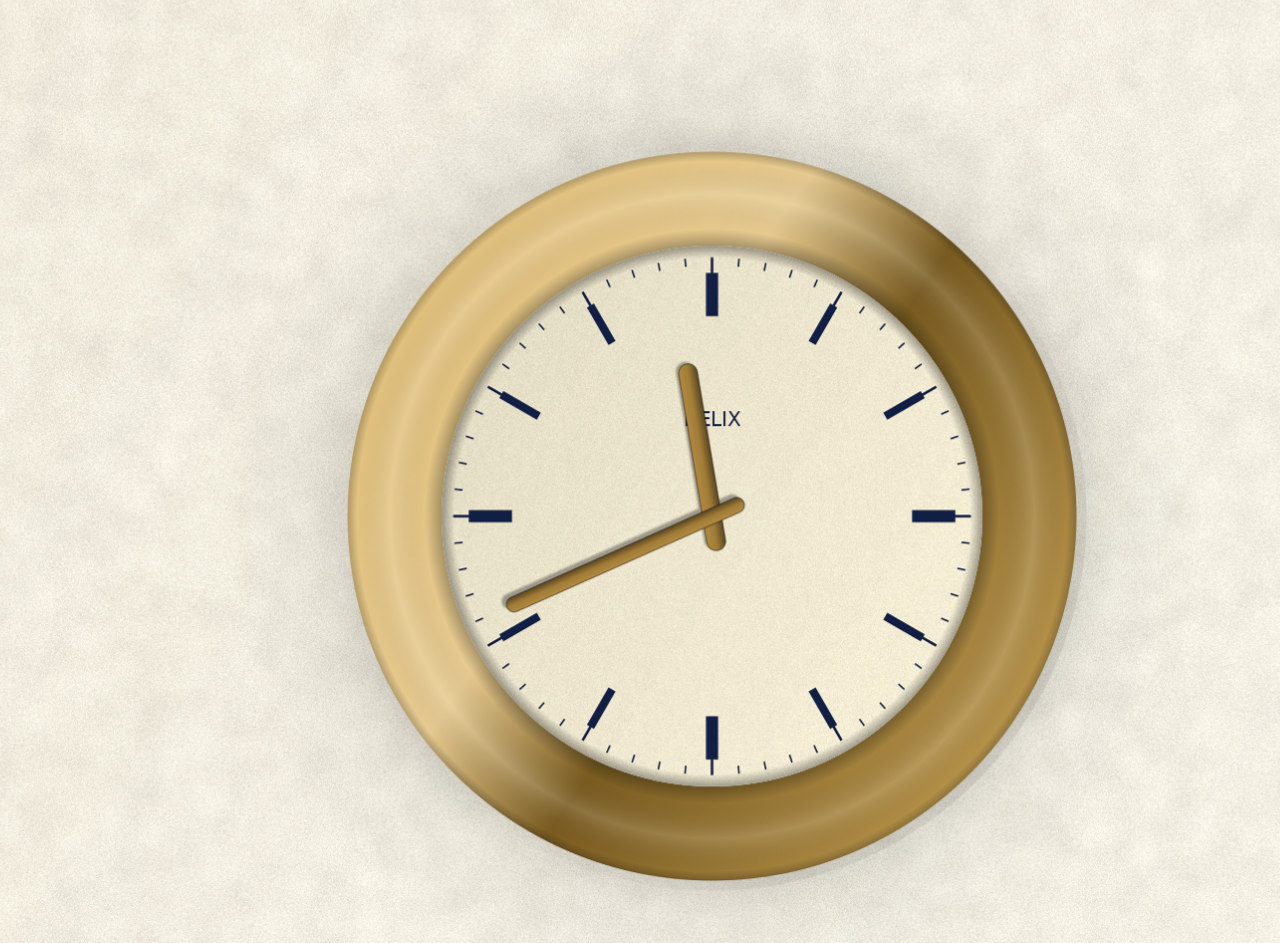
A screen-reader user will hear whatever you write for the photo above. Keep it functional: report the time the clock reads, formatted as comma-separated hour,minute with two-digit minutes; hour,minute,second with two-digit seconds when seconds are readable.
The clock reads 11,41
